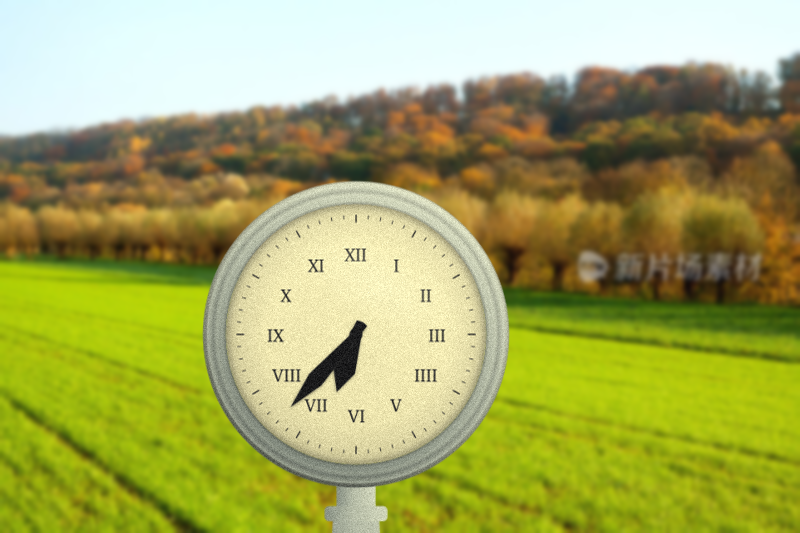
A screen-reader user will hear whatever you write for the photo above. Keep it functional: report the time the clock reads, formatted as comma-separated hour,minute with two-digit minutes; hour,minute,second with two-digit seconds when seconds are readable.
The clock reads 6,37
